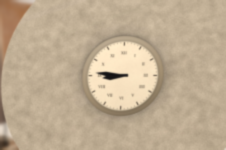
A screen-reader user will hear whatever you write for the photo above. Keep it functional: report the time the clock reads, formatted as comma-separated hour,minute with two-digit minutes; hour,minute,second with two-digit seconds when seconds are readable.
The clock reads 8,46
